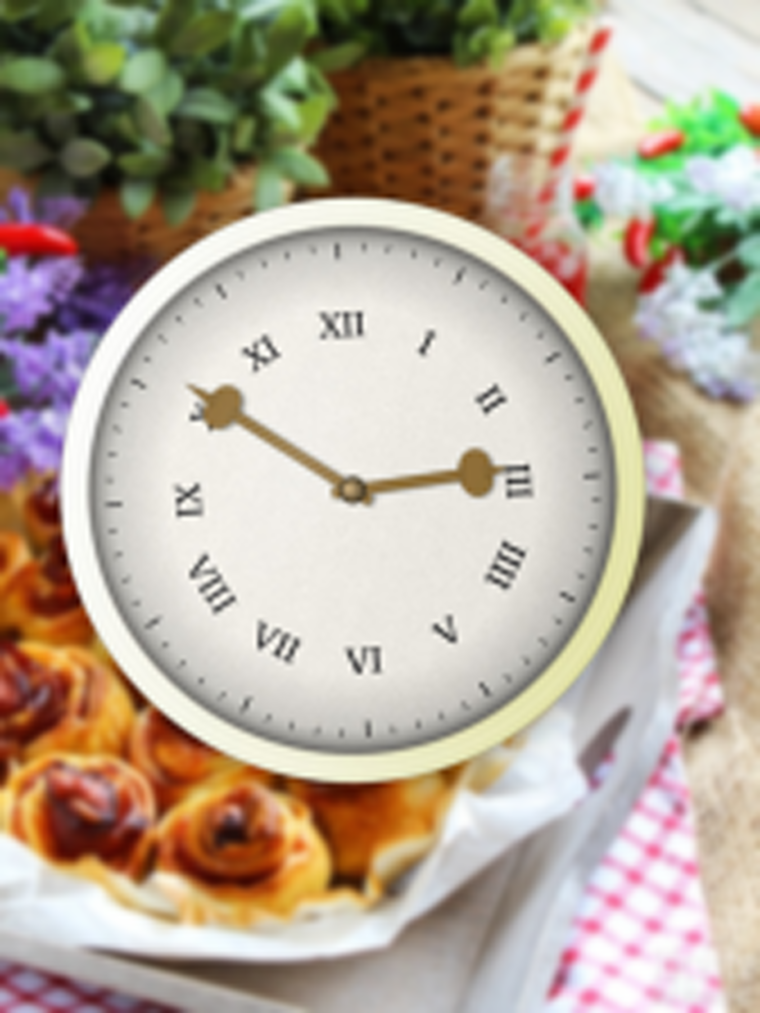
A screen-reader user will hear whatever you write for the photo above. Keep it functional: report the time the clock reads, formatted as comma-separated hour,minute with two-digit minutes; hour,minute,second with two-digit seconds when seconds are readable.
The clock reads 2,51
